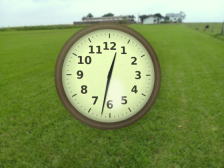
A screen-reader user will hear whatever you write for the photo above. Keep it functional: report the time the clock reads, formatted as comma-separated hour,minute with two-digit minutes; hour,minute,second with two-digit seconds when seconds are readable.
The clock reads 12,32
